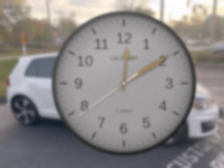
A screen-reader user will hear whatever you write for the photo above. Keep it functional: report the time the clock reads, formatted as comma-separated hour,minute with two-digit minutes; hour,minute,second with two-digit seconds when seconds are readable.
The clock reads 12,09,39
